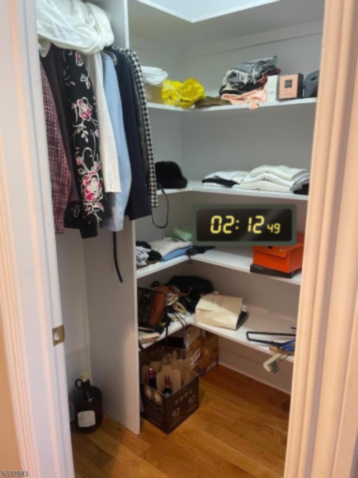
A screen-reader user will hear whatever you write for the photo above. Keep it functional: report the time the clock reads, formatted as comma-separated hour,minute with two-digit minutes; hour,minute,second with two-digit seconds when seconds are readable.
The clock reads 2,12
